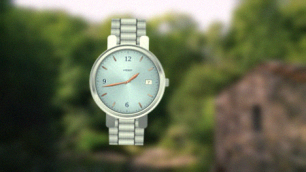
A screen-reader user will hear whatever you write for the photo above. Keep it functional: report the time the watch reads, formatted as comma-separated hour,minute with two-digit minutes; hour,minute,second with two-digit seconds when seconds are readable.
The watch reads 1,43
